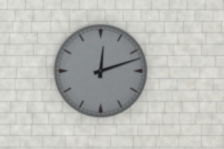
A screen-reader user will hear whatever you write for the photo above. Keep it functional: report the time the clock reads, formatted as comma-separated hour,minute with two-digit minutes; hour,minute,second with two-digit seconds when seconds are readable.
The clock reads 12,12
